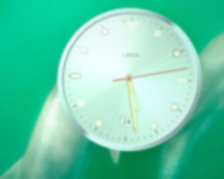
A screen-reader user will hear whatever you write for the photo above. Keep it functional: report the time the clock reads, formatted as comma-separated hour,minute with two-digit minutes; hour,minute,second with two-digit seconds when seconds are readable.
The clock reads 5,28,13
